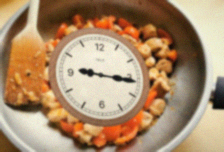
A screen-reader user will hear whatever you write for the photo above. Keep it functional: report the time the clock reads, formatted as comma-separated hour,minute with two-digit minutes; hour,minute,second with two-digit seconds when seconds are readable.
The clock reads 9,16
